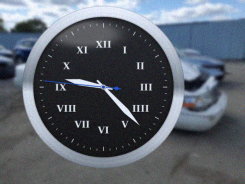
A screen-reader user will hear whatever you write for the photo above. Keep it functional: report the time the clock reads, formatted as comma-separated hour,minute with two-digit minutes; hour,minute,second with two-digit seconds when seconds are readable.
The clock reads 9,22,46
